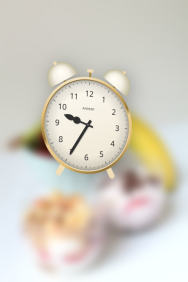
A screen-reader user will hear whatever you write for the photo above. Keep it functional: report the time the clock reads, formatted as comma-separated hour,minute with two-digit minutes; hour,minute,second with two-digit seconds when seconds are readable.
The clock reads 9,35
